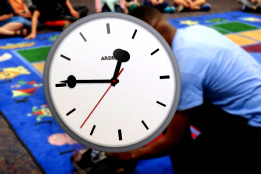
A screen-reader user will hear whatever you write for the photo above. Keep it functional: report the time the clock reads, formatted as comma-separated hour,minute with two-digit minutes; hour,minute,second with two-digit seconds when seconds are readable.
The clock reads 12,45,37
